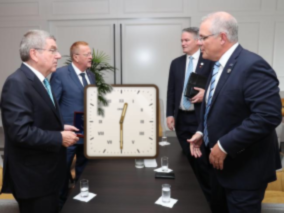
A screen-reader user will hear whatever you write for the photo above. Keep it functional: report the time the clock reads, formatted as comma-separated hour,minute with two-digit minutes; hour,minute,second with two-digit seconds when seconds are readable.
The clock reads 12,30
